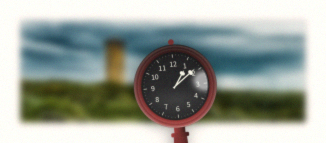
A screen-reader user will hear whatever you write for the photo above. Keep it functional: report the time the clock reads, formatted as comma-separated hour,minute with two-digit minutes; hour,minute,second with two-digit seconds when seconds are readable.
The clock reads 1,09
